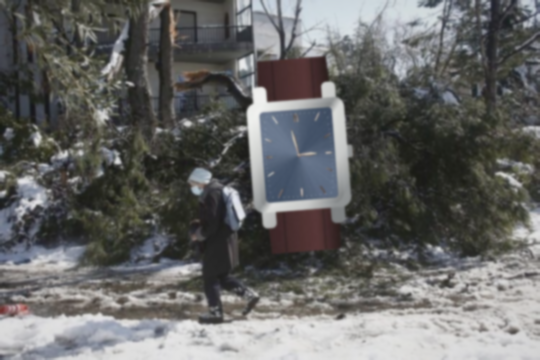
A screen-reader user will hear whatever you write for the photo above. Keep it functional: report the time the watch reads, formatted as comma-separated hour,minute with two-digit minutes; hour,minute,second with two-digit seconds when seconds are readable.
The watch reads 2,58
